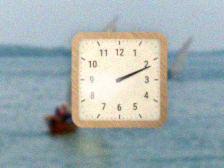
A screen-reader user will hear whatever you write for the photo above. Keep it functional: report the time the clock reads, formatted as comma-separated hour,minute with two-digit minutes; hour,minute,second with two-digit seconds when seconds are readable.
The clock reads 2,11
